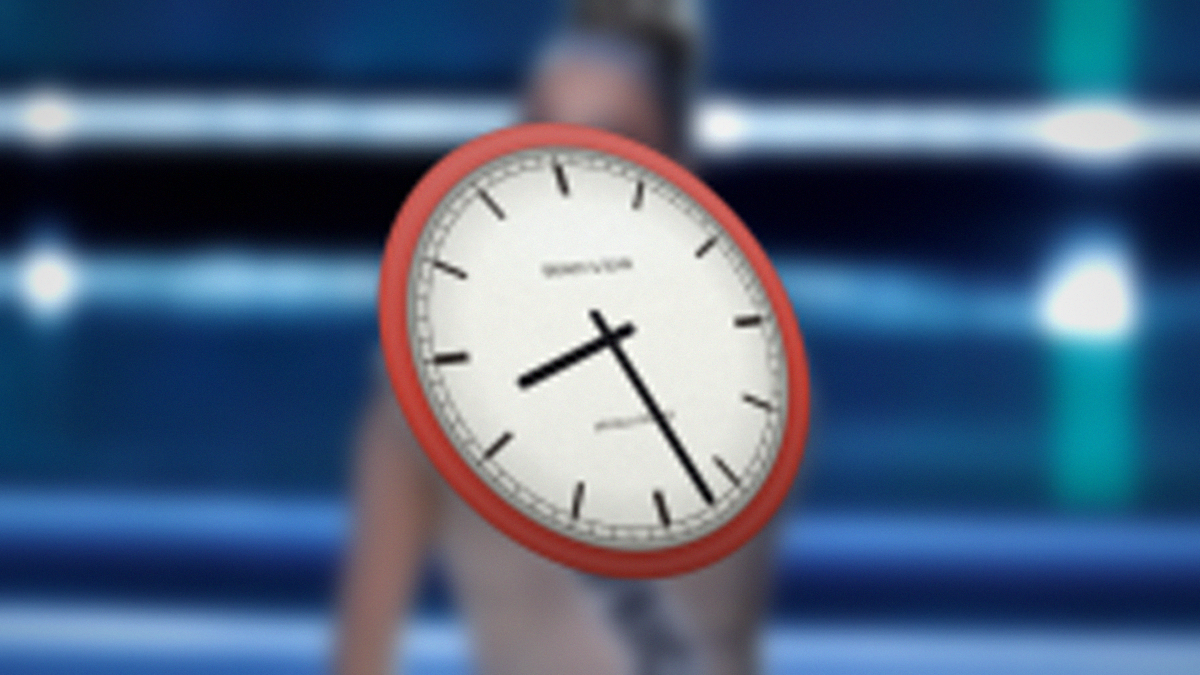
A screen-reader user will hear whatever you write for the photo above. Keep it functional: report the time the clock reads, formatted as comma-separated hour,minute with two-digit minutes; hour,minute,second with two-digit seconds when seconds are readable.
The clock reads 8,27
